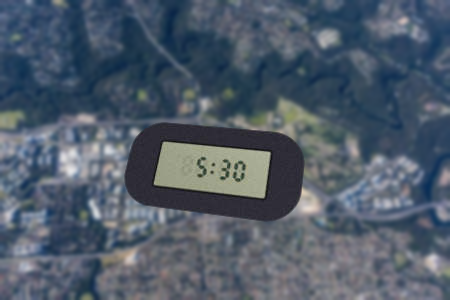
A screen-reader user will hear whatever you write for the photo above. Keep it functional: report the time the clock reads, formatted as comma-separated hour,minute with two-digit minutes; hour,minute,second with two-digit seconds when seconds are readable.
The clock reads 5,30
